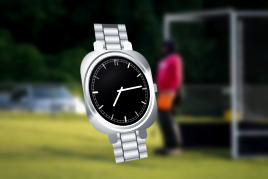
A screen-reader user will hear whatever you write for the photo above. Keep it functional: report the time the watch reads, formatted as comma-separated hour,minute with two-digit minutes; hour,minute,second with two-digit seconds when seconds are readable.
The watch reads 7,14
